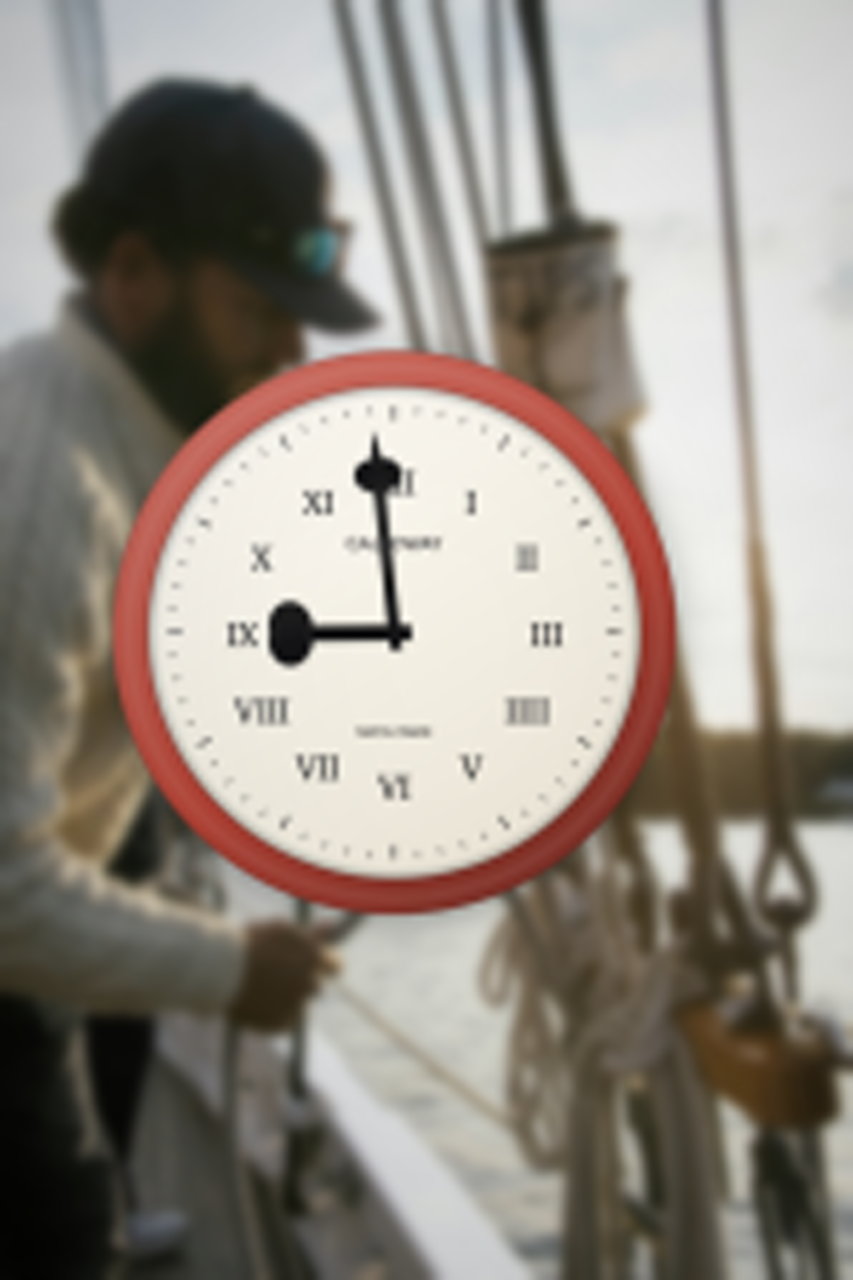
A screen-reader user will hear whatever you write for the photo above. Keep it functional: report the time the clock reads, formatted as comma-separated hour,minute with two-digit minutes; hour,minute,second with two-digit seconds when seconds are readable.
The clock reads 8,59
